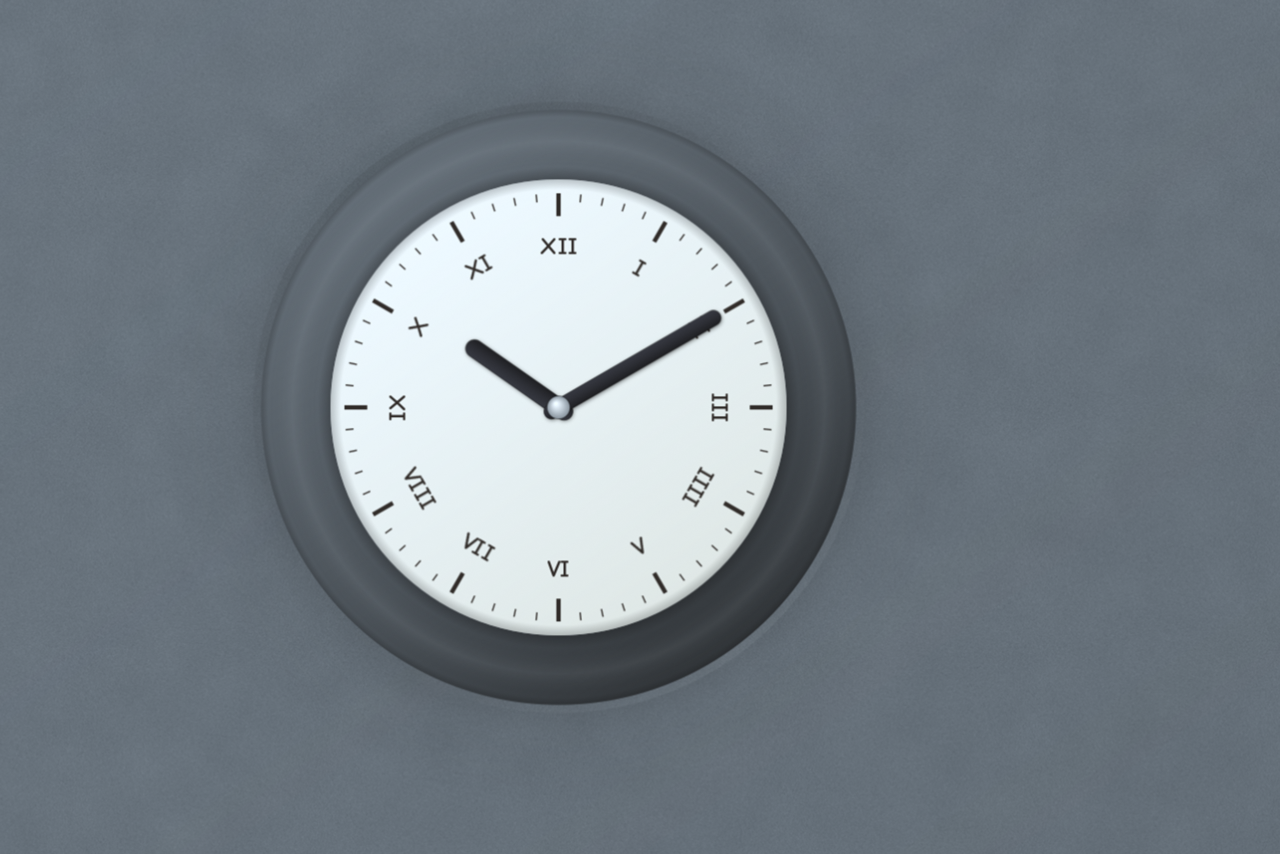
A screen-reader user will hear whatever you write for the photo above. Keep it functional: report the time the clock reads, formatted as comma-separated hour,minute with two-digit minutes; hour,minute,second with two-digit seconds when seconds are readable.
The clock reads 10,10
